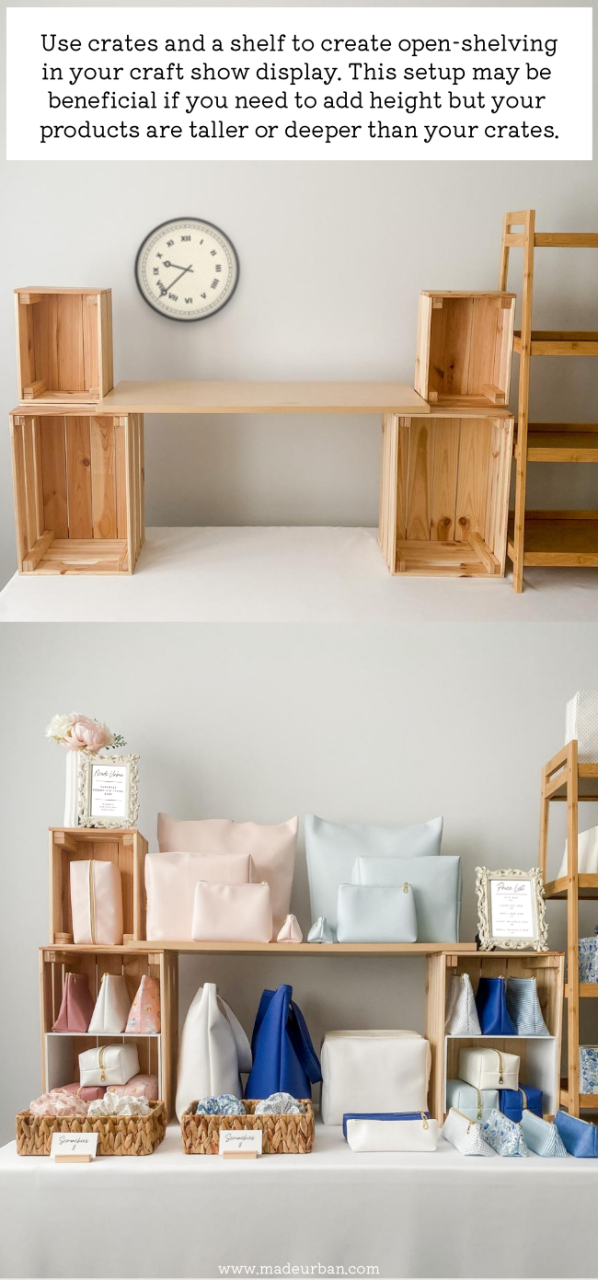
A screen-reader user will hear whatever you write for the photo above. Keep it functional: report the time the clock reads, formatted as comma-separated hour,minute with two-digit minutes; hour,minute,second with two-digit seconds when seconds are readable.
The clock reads 9,38
